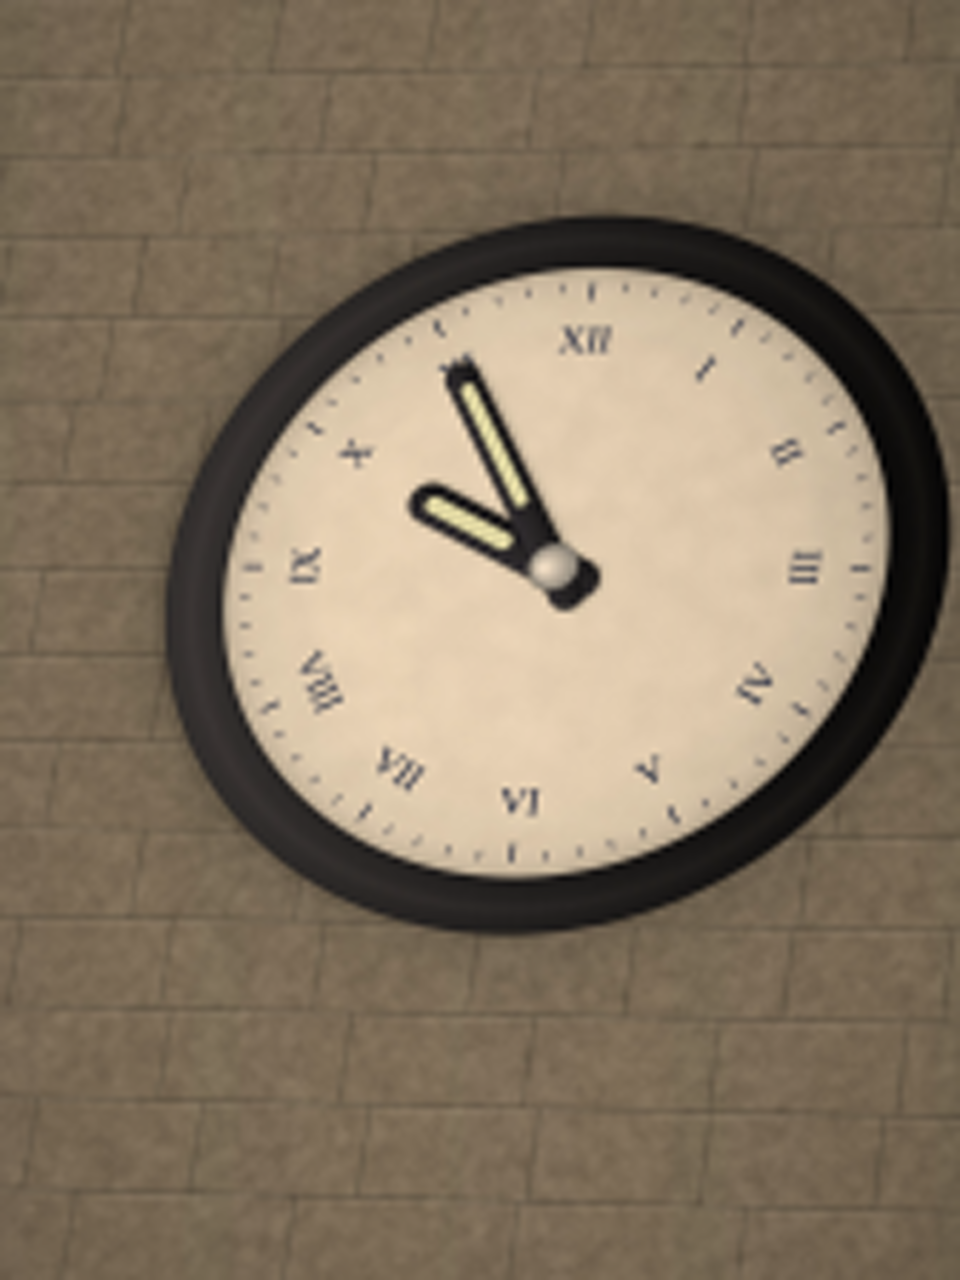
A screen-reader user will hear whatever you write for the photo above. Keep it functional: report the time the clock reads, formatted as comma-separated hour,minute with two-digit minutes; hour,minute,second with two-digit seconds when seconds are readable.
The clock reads 9,55
